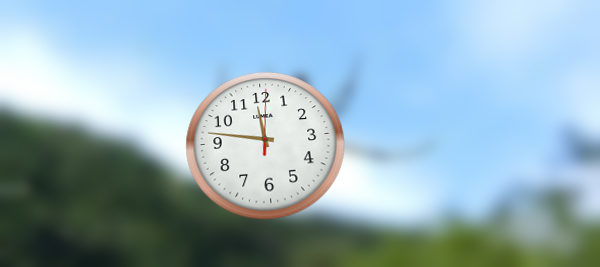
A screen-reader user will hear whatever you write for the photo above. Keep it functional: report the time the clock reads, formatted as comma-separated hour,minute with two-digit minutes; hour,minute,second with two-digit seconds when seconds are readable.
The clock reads 11,47,01
